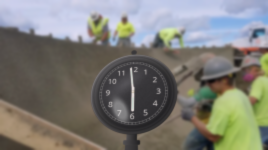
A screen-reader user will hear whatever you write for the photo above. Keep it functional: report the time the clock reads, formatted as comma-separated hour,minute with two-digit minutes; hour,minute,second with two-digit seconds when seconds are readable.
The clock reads 5,59
